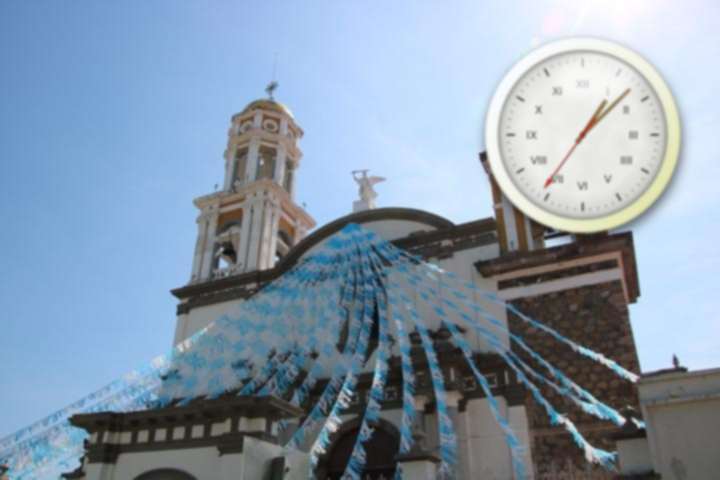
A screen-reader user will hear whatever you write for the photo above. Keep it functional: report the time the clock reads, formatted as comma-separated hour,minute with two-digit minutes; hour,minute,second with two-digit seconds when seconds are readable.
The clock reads 1,07,36
